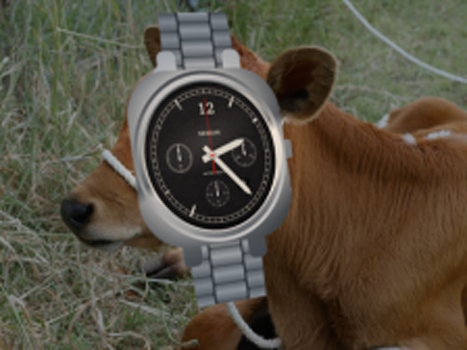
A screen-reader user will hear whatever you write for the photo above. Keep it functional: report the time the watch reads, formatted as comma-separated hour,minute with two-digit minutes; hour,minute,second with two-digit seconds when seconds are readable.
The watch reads 2,23
